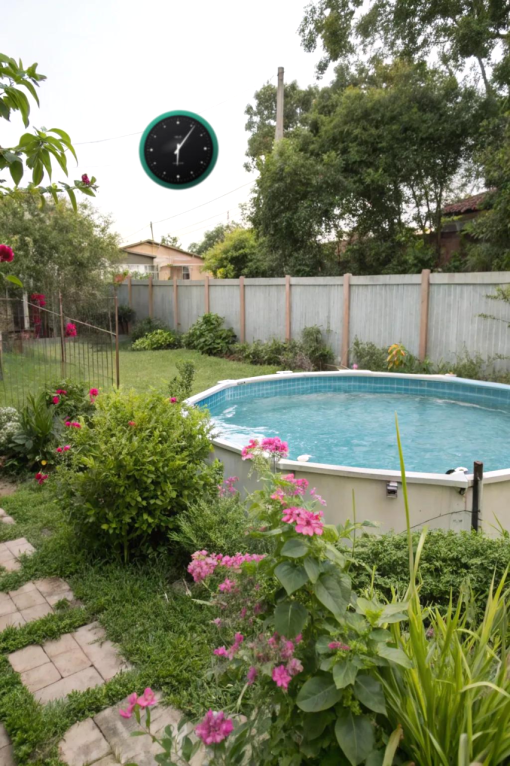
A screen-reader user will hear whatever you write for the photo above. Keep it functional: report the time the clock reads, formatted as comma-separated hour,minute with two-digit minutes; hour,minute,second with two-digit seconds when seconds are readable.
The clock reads 6,06
